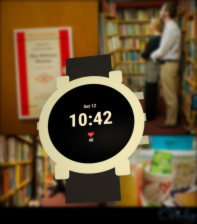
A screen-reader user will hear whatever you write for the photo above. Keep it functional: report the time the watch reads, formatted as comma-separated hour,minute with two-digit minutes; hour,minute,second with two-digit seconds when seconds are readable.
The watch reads 10,42
